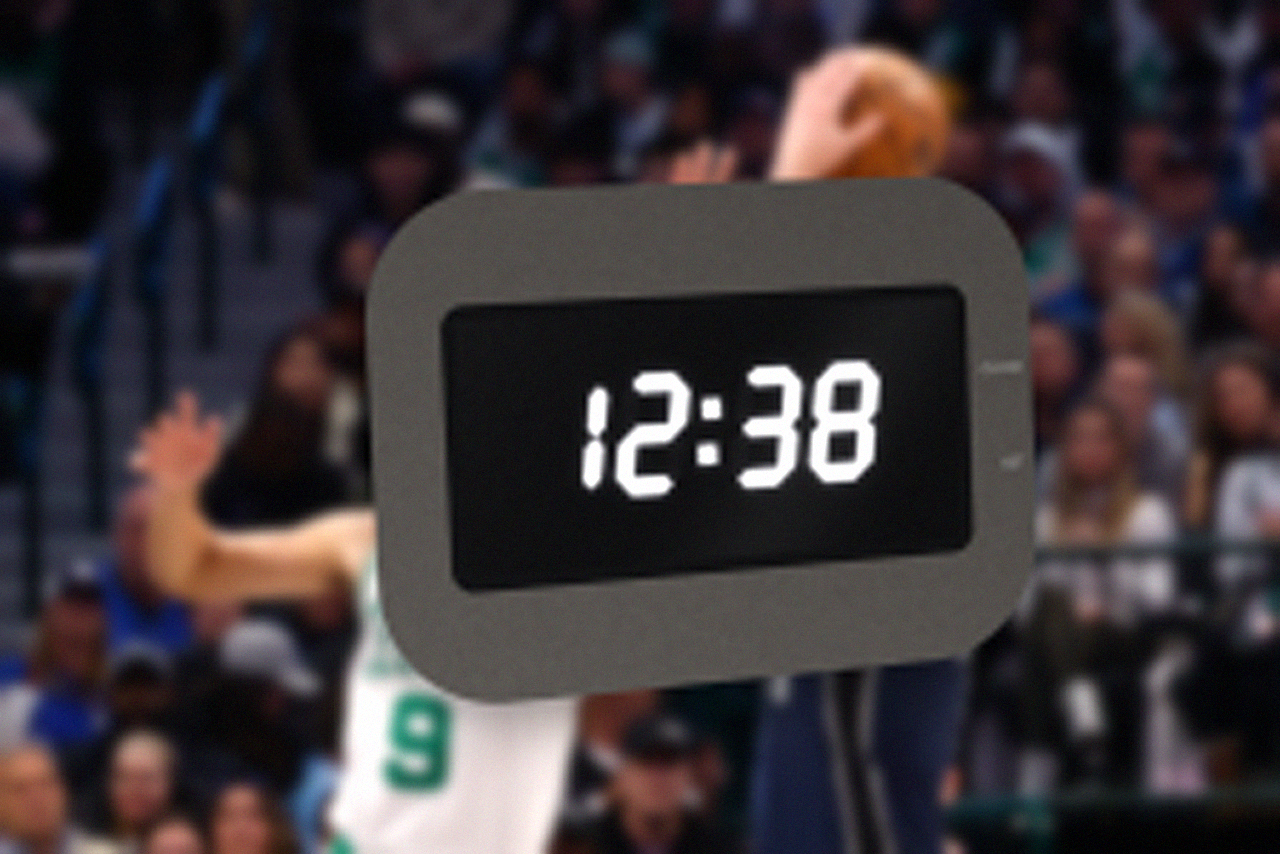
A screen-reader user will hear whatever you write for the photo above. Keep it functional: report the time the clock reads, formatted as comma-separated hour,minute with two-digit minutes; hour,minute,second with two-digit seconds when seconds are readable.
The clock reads 12,38
